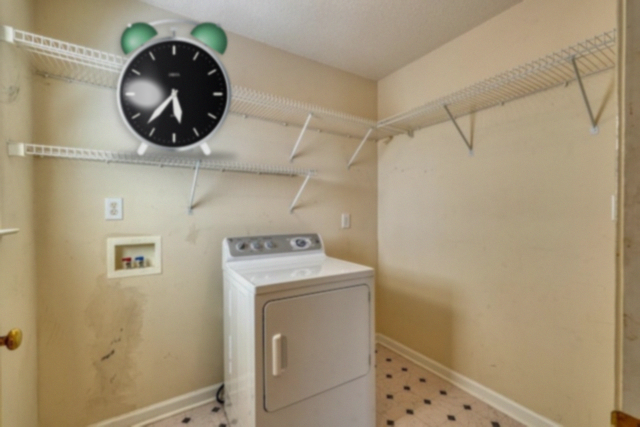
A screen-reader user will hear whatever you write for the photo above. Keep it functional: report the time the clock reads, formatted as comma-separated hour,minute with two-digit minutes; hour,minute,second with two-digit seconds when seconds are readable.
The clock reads 5,37
